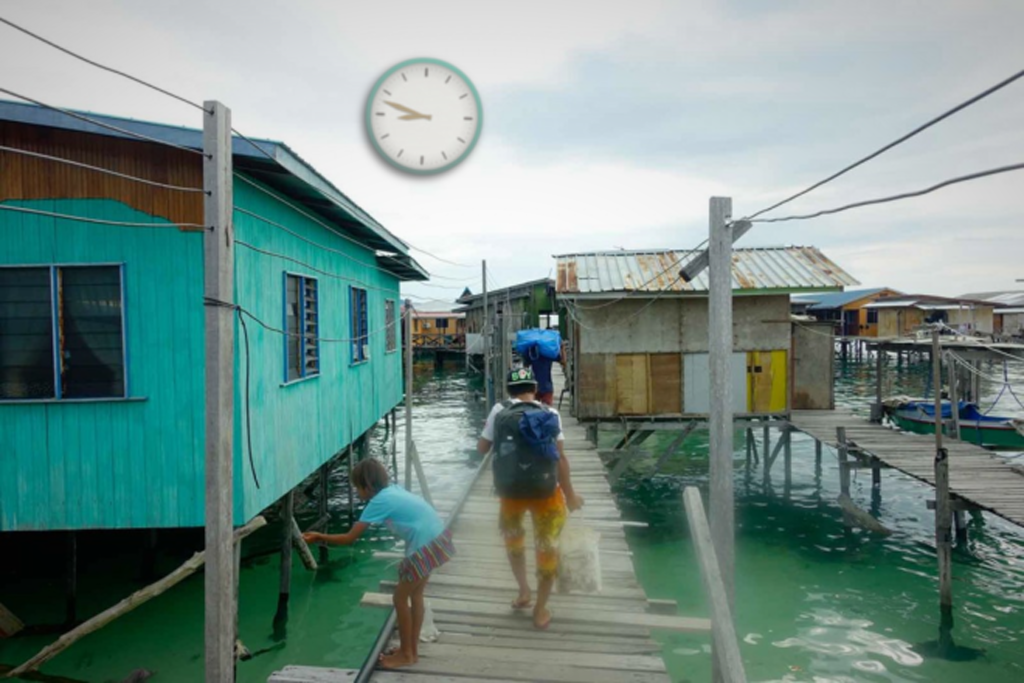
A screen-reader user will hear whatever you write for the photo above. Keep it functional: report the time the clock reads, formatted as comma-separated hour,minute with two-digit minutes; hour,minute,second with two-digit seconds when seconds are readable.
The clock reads 8,48
